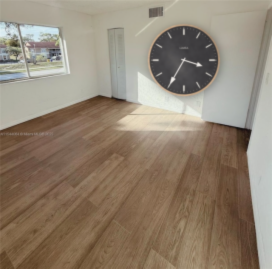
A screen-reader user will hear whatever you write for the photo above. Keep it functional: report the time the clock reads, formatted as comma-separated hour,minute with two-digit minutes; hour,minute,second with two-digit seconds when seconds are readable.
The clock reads 3,35
